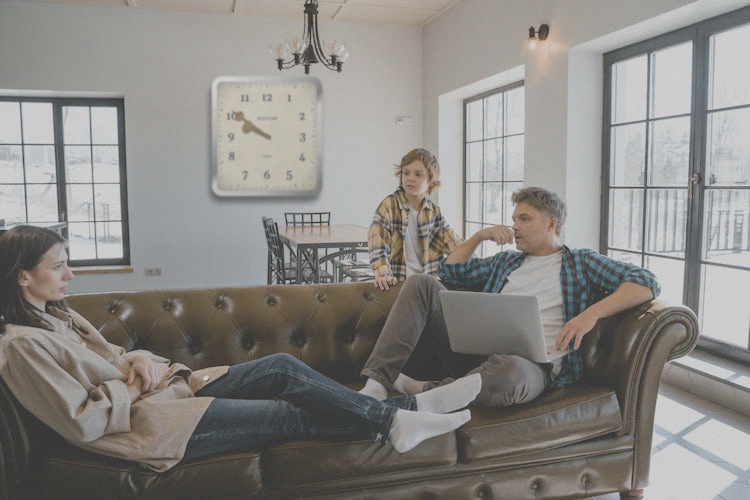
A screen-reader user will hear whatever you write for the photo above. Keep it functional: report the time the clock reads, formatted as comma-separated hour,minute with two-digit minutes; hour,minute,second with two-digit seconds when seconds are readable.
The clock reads 9,51
